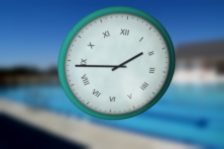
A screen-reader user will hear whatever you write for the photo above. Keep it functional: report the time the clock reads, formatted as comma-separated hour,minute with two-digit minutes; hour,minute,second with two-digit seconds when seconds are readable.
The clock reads 1,44
